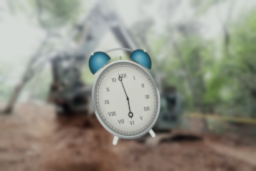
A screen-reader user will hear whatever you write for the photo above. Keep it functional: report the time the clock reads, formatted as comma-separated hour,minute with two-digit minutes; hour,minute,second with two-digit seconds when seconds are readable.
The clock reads 5,58
